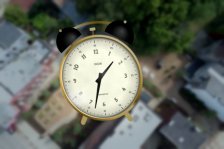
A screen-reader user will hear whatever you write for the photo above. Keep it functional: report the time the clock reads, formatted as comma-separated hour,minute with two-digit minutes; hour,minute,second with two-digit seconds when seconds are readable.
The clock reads 1,33
